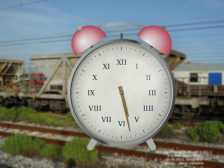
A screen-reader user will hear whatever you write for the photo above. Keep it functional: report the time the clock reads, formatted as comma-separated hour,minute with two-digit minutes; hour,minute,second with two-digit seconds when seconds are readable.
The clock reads 5,28
